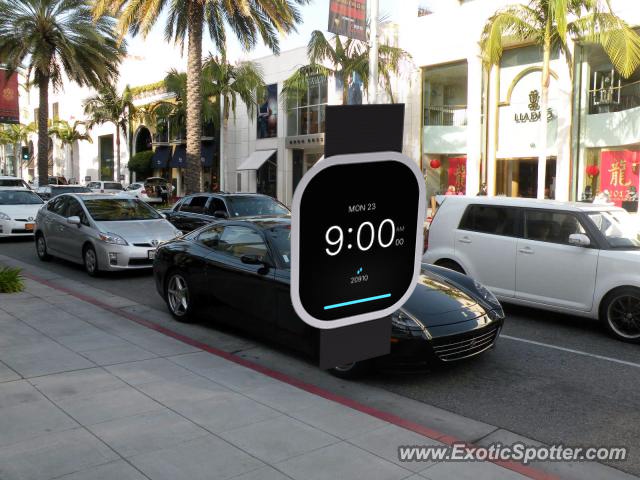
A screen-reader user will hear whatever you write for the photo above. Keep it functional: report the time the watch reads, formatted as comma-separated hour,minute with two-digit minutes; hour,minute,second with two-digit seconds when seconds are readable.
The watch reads 9,00,00
